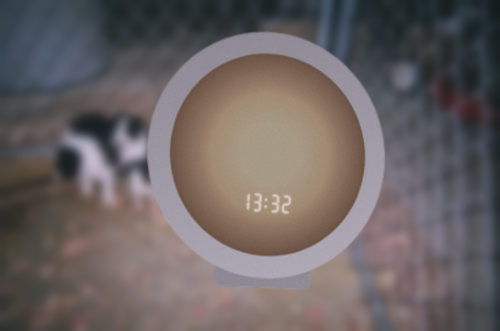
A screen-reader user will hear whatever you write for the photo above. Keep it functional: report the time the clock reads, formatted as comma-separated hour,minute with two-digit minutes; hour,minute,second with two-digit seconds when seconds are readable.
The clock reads 13,32
